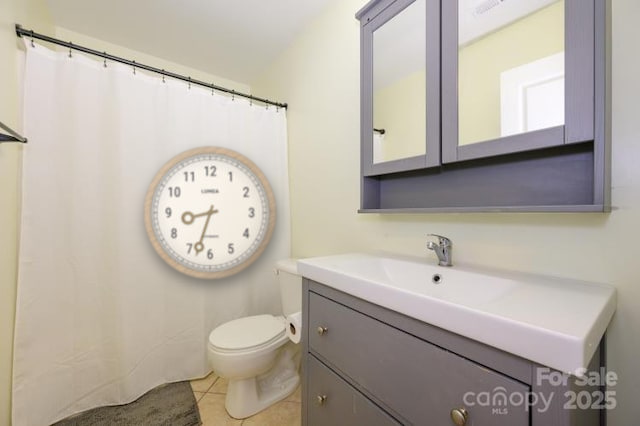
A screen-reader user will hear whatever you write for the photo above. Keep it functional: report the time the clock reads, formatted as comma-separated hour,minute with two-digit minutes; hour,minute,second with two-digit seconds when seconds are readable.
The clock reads 8,33
